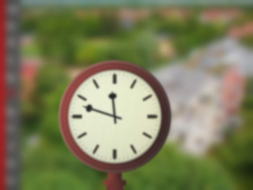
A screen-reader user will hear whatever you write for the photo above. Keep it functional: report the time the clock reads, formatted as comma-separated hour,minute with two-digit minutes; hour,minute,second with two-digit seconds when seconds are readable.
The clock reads 11,48
